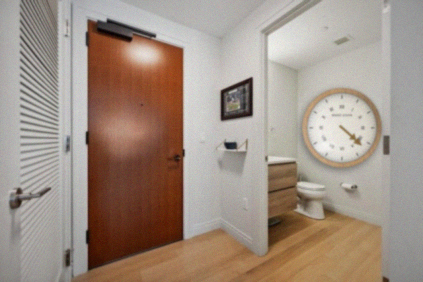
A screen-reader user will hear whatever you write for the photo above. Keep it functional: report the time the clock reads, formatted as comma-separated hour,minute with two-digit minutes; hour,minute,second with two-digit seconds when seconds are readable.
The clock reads 4,22
